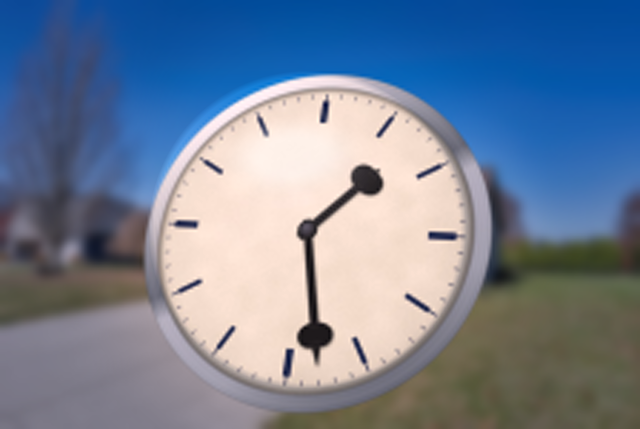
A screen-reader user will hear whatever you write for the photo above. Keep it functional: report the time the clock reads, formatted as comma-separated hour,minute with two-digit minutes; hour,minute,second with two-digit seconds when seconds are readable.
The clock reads 1,28
